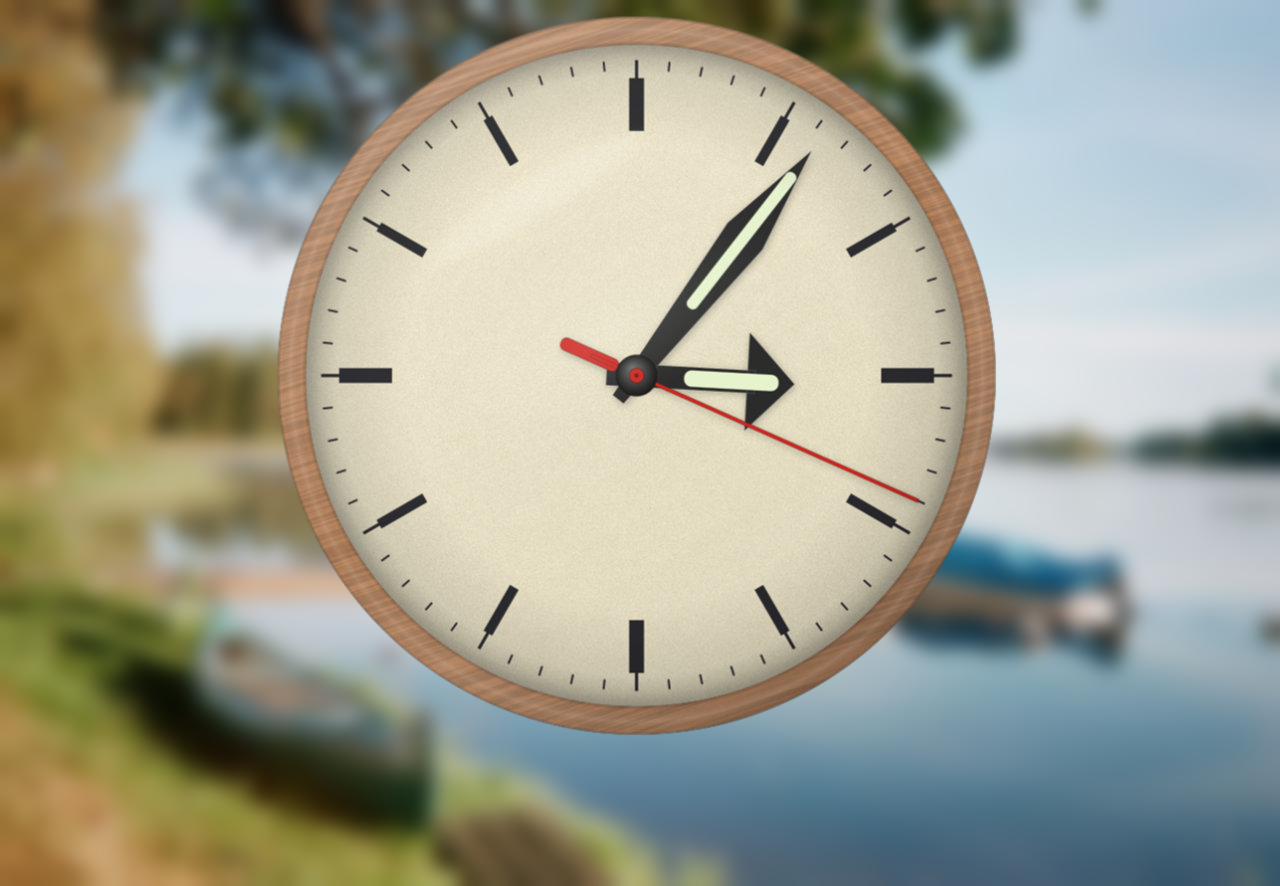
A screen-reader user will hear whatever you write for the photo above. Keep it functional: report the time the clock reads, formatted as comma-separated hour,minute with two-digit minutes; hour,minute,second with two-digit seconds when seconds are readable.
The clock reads 3,06,19
